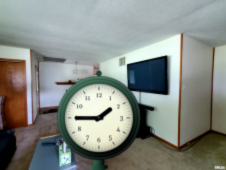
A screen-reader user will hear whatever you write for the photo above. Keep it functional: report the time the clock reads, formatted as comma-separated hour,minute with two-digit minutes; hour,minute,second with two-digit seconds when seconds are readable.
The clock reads 1,45
